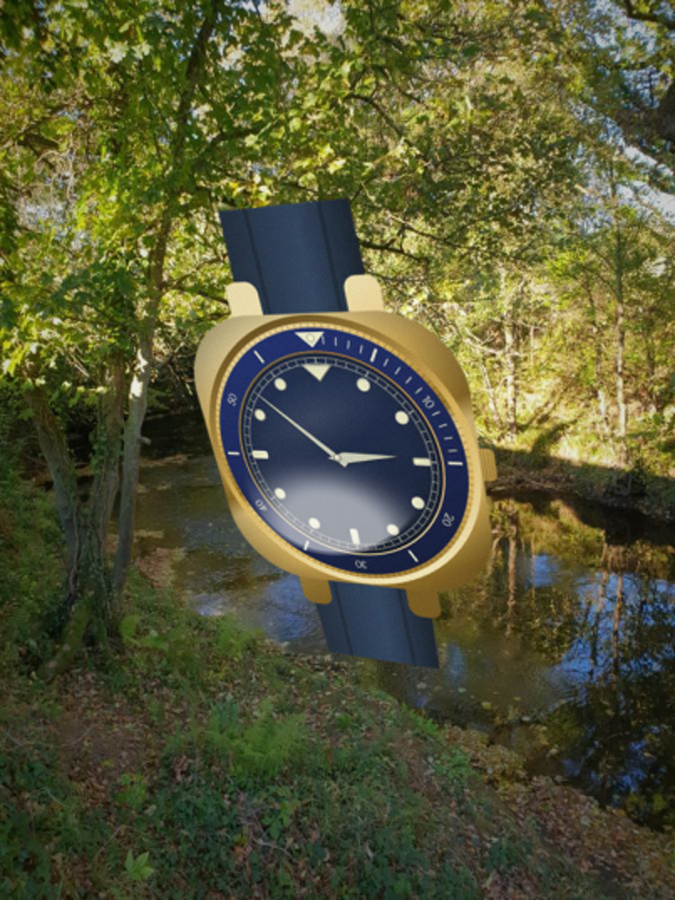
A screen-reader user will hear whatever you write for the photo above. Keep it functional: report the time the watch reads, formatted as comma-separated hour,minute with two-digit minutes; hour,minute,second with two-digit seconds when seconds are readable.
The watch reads 2,52
